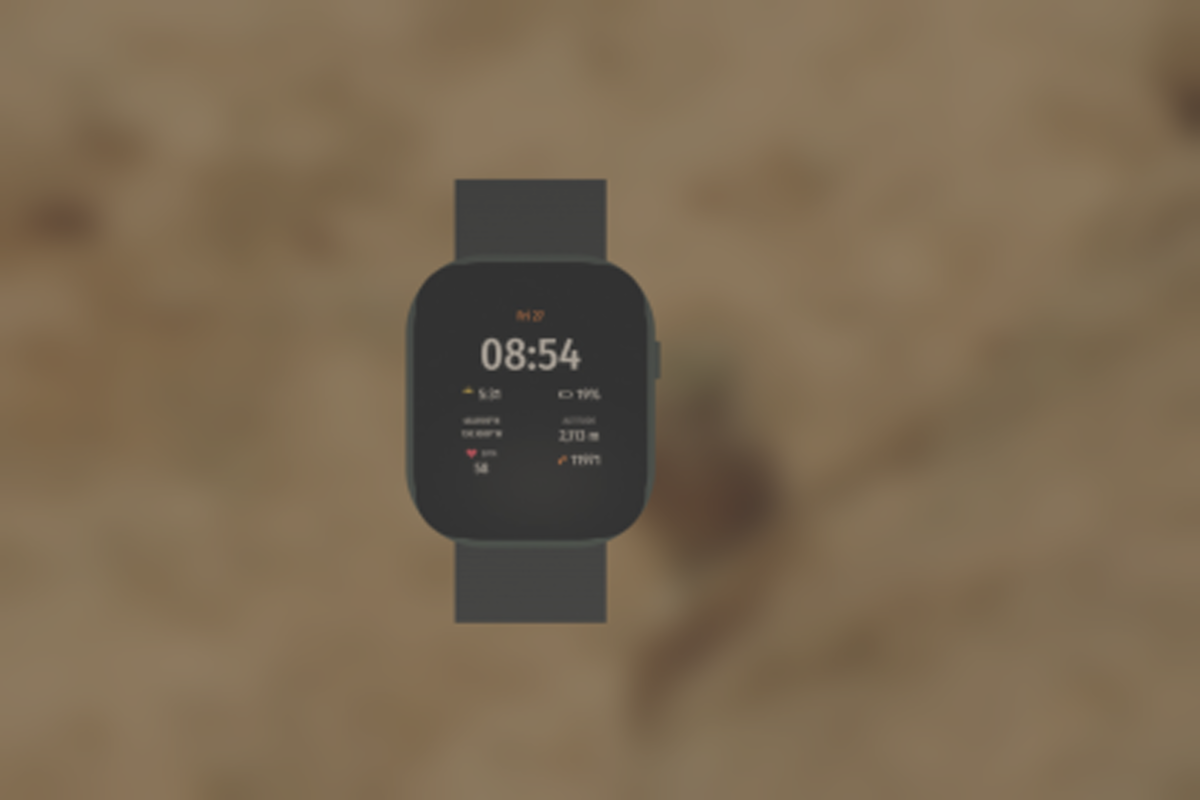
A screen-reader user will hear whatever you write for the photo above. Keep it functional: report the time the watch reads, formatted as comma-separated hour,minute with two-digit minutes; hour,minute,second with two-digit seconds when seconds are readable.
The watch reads 8,54
